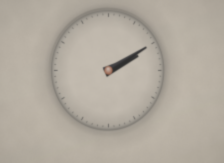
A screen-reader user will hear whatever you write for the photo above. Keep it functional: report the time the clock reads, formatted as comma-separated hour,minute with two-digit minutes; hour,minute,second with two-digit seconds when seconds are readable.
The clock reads 2,10
